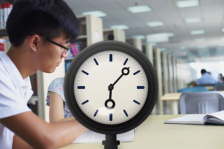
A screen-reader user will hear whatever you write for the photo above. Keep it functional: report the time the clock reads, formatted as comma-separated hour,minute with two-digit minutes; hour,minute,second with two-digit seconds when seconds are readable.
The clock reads 6,07
